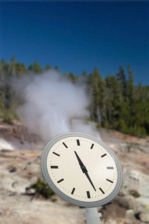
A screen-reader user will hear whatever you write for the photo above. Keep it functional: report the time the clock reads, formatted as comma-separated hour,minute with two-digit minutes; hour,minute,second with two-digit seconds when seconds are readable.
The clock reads 11,27
